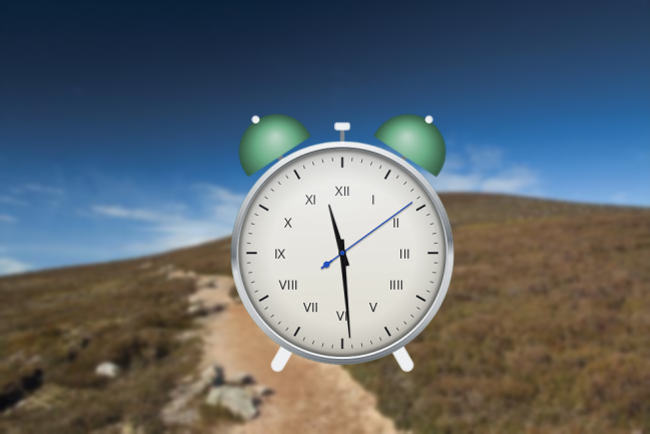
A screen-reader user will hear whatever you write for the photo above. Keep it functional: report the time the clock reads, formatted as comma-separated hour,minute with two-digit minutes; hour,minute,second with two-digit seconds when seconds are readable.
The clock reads 11,29,09
